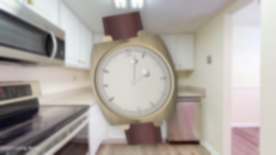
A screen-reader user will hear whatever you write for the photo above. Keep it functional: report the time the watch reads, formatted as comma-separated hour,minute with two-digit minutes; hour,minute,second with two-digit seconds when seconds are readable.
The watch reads 2,02
